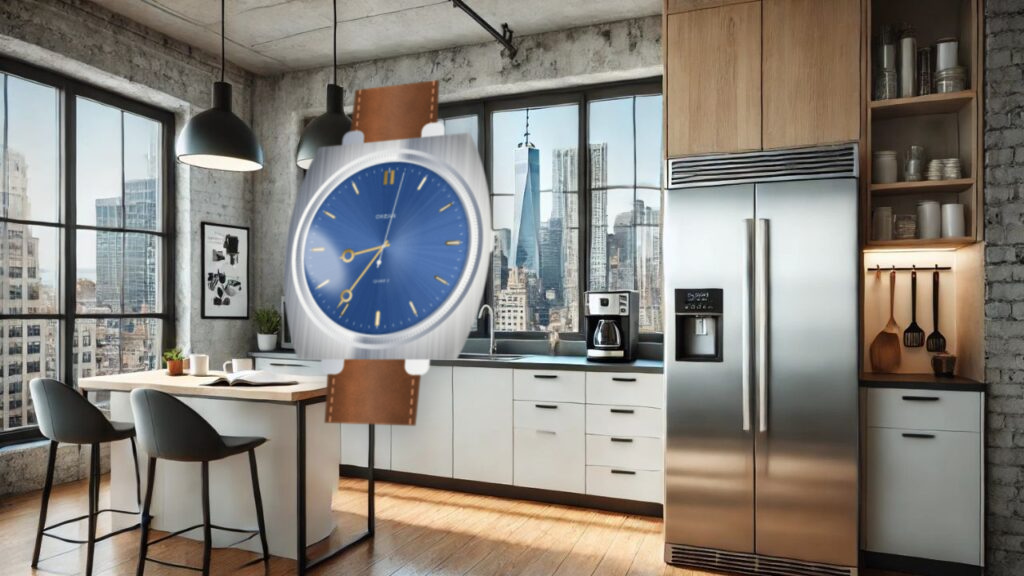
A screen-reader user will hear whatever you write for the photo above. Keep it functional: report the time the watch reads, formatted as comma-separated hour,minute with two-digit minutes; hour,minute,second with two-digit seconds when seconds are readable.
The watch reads 8,36,02
